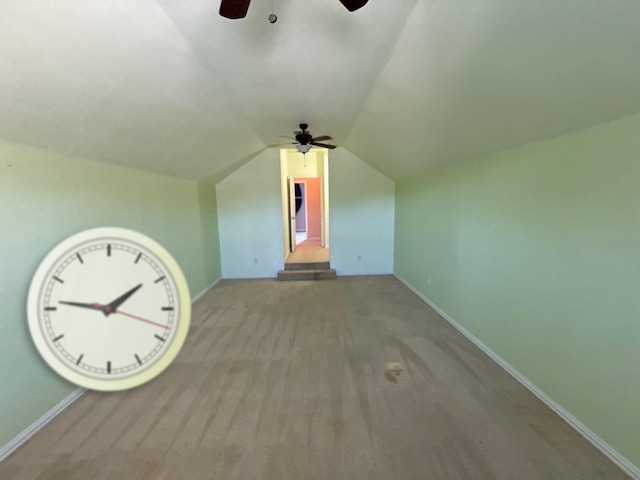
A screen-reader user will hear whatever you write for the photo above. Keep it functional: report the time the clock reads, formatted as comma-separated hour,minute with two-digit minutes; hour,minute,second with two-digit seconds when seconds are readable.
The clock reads 1,46,18
